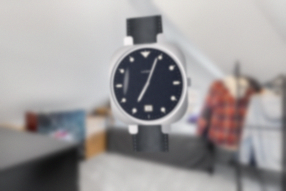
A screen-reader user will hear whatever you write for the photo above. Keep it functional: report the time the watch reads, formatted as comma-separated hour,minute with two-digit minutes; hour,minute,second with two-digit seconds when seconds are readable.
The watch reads 7,04
